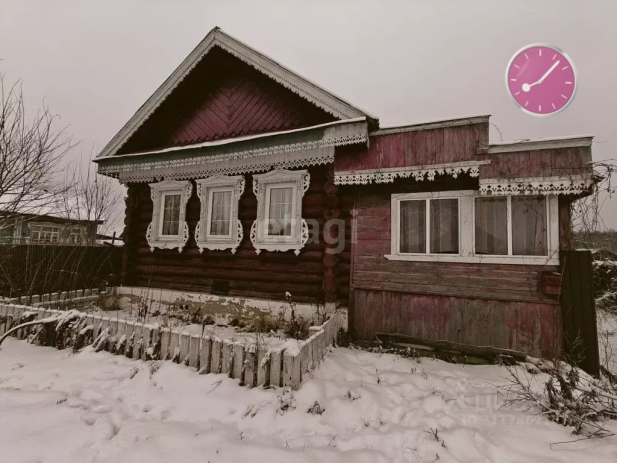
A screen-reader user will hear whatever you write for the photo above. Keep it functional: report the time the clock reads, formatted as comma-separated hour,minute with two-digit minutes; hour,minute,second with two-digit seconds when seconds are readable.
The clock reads 8,07
